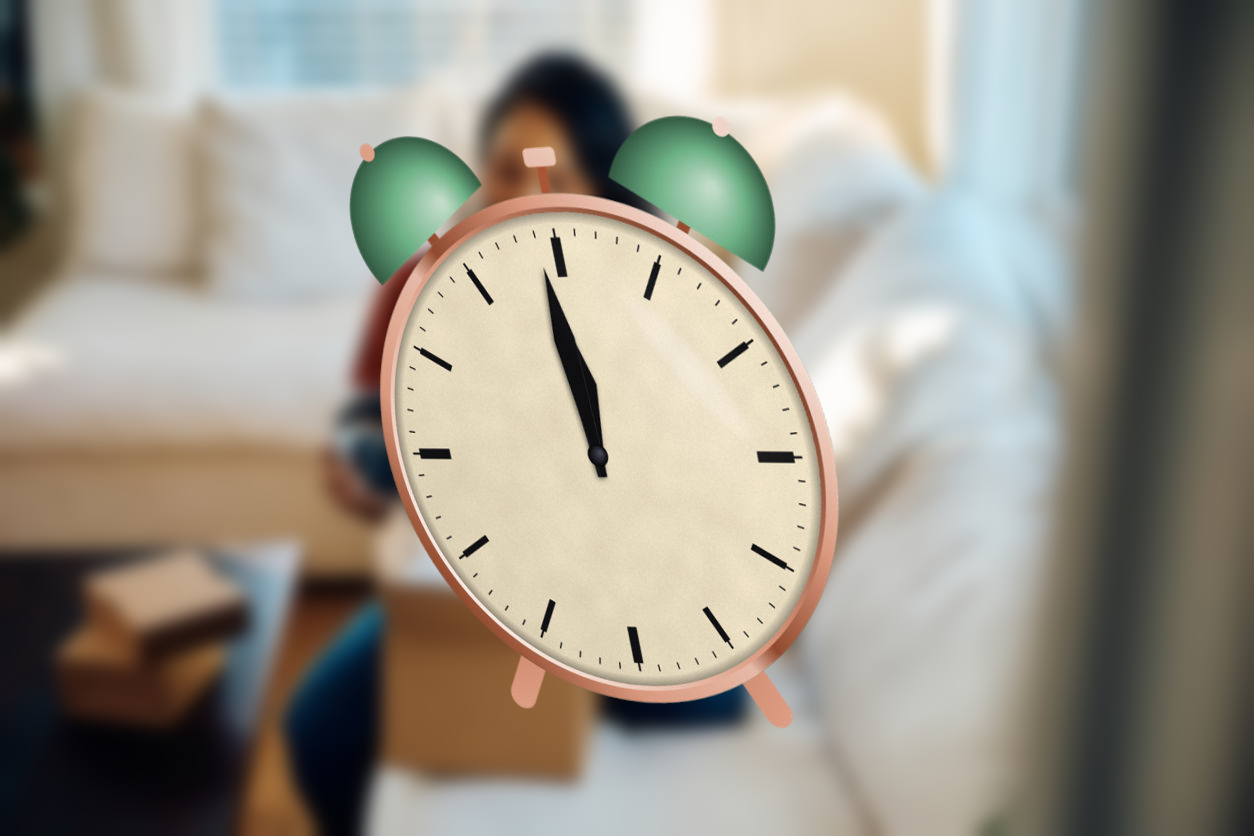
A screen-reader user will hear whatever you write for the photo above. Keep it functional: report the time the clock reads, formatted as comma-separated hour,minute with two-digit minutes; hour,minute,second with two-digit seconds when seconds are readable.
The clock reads 11,59
